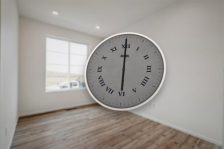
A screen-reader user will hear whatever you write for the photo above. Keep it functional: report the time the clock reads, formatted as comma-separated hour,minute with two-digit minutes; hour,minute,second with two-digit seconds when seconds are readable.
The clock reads 6,00
